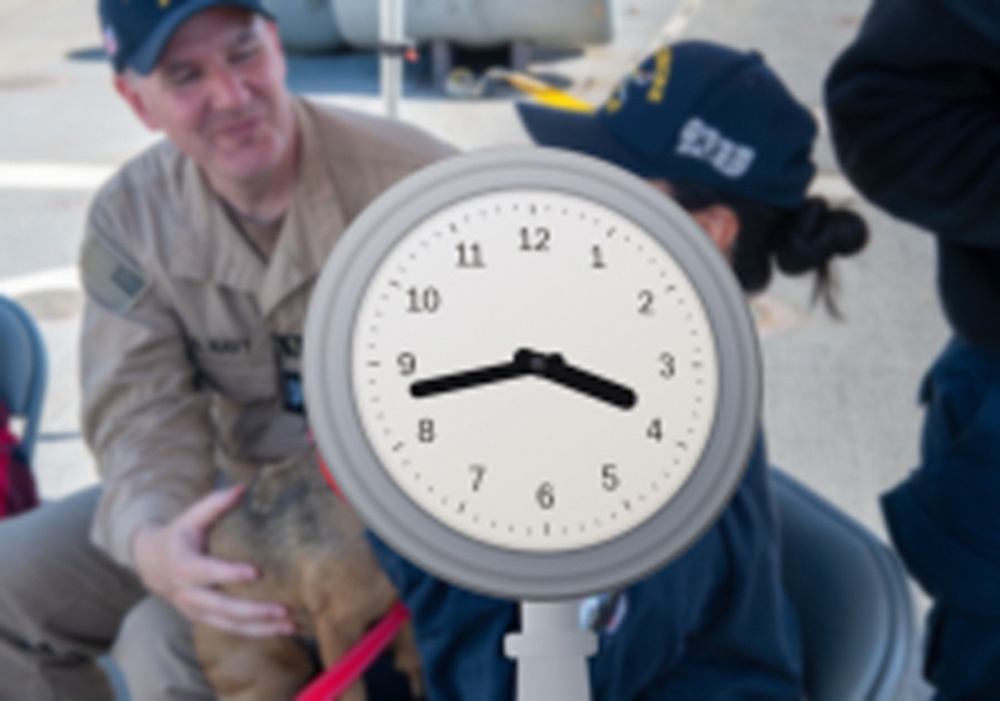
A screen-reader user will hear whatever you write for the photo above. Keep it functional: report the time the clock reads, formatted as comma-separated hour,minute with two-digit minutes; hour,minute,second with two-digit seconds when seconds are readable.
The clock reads 3,43
